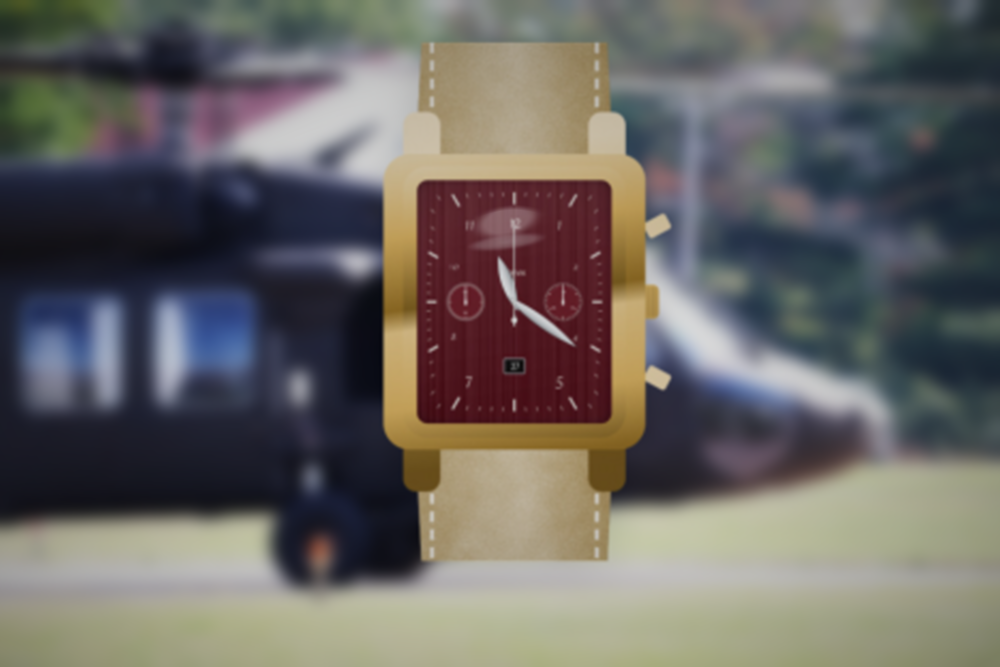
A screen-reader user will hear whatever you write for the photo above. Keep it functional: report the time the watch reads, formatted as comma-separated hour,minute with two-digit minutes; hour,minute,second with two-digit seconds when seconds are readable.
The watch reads 11,21
